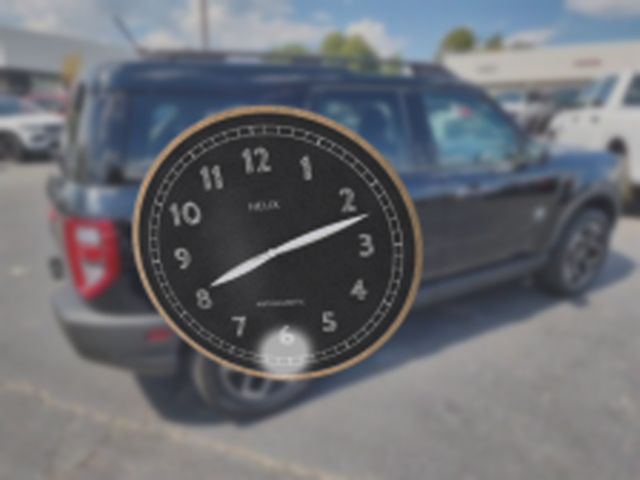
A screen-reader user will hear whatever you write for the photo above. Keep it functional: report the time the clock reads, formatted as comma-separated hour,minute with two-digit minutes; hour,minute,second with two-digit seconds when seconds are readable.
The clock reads 8,12
